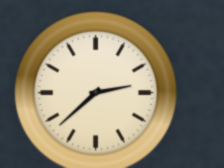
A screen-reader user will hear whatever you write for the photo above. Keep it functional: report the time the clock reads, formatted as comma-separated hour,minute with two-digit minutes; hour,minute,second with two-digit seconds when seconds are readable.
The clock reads 2,38
